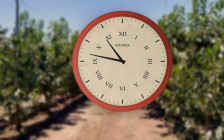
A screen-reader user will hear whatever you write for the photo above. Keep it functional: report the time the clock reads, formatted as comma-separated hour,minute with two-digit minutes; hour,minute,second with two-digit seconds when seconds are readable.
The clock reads 10,47
